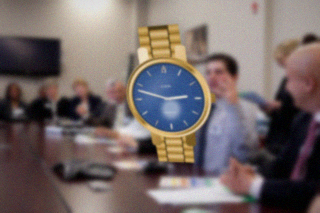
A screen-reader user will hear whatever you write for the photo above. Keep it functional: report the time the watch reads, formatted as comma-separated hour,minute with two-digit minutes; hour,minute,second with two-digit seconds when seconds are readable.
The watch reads 2,48
